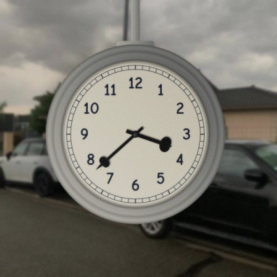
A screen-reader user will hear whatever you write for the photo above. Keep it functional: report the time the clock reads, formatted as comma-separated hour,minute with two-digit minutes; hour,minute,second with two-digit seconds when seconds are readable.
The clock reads 3,38
